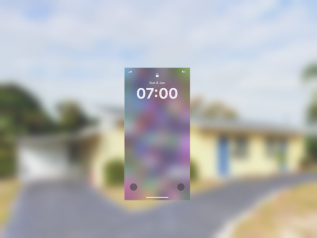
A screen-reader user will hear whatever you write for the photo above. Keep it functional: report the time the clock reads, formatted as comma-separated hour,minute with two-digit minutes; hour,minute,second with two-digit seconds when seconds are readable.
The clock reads 7,00
